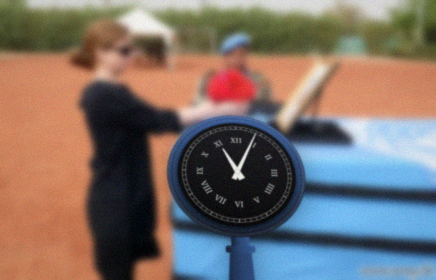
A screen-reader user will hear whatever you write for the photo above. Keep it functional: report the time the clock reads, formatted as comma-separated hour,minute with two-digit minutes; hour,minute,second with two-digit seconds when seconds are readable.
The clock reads 11,04
